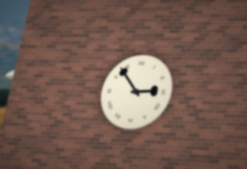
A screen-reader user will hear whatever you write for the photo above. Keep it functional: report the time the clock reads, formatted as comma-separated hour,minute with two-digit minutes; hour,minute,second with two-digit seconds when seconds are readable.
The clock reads 2,53
